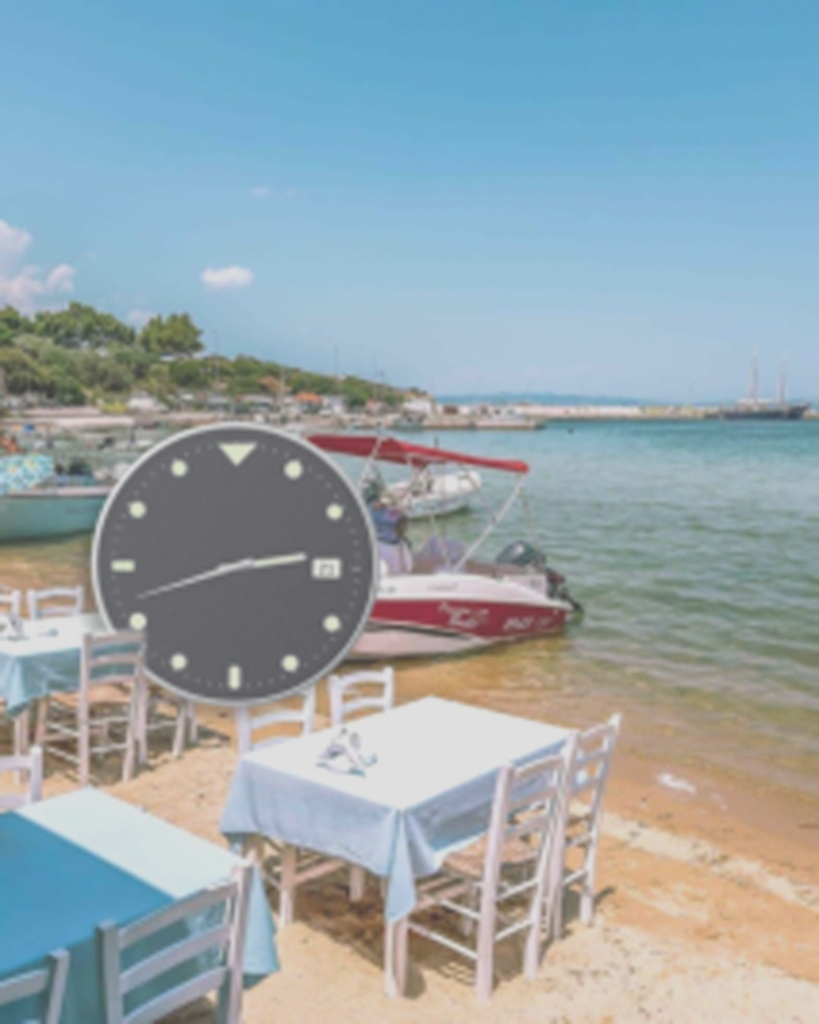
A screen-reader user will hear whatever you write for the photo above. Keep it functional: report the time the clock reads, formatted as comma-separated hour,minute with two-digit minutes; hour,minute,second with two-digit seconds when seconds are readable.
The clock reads 2,42
